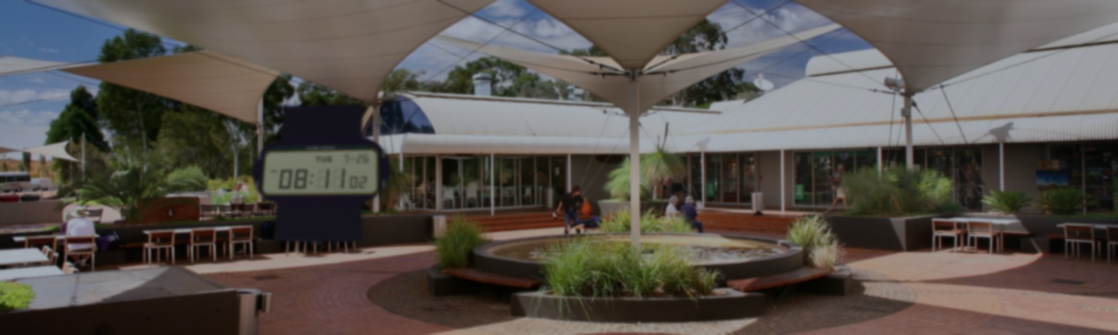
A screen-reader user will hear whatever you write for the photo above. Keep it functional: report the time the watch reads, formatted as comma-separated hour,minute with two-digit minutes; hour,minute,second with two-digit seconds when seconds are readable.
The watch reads 8,11
